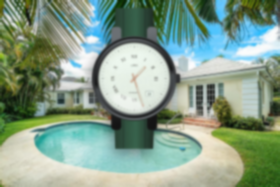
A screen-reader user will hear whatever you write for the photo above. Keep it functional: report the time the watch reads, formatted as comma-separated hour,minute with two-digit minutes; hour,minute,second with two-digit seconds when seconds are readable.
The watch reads 1,27
